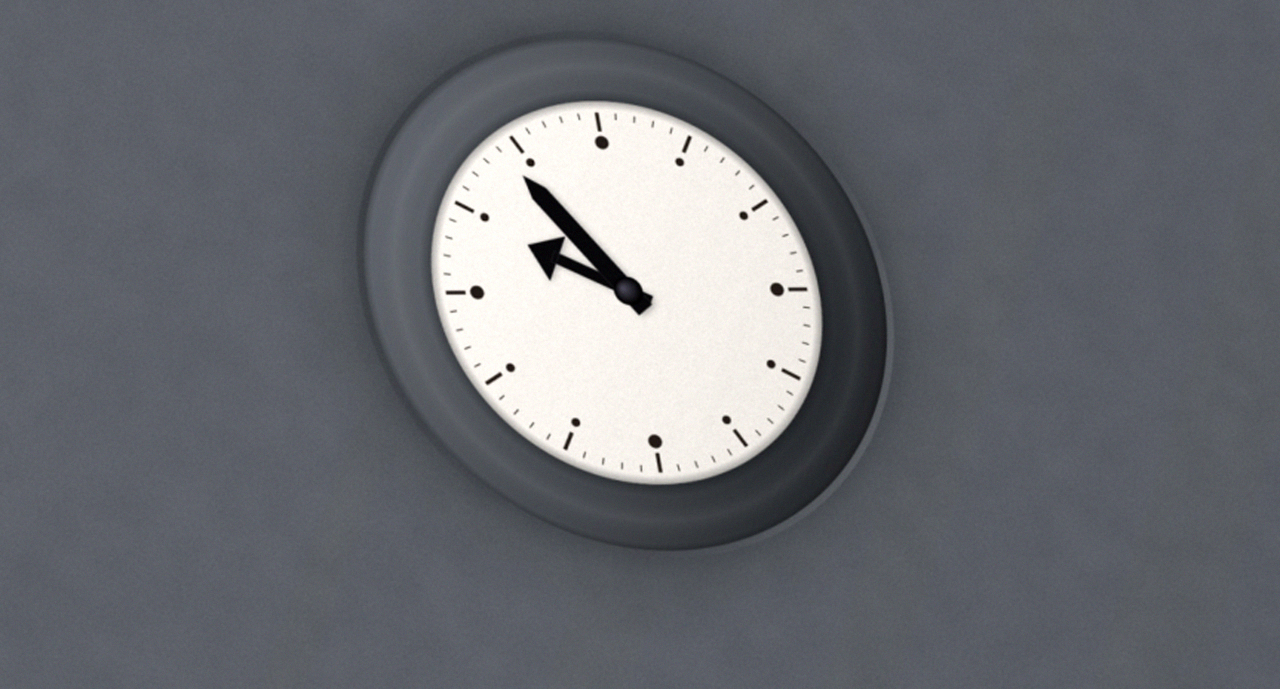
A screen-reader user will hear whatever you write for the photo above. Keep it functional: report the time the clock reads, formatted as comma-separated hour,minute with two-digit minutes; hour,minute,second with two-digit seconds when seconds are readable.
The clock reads 9,54
